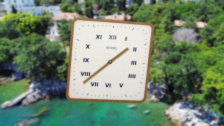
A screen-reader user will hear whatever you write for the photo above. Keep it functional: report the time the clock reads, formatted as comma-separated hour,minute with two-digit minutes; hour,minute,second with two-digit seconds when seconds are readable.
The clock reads 1,38
